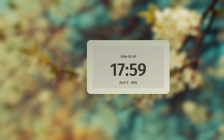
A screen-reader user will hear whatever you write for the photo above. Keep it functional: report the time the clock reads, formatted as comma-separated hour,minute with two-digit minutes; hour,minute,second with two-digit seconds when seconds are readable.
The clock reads 17,59
